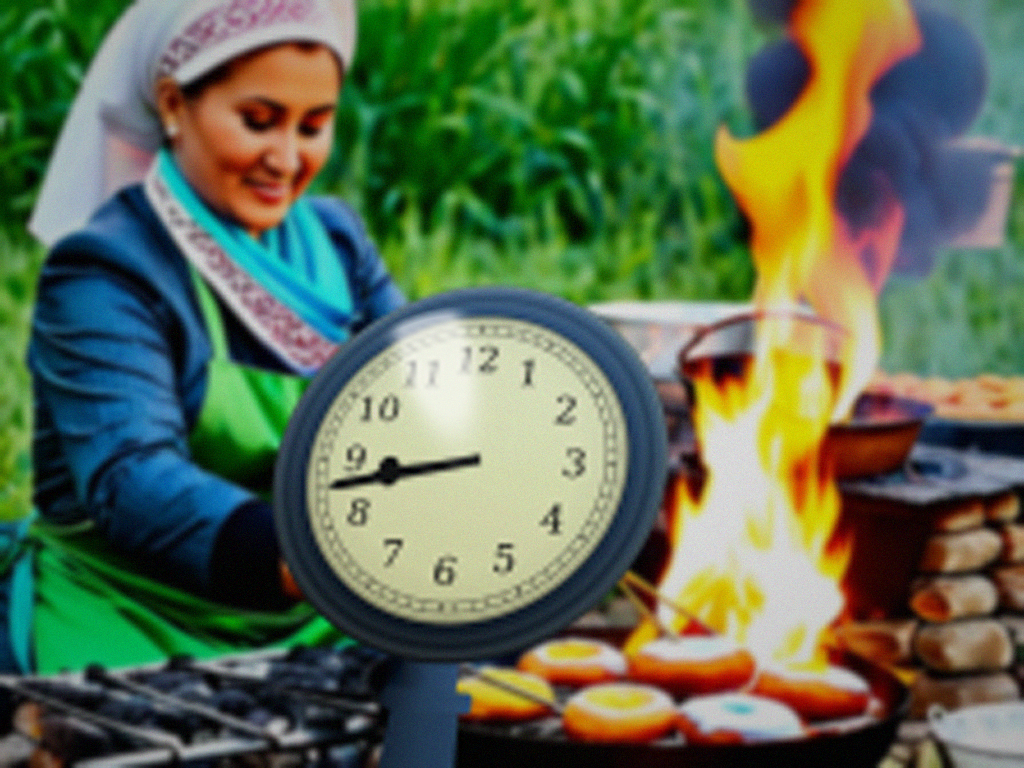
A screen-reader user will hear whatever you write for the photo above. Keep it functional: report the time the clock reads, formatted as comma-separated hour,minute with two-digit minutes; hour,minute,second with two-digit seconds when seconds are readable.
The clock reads 8,43
